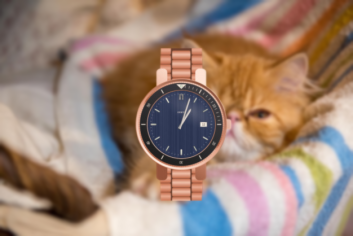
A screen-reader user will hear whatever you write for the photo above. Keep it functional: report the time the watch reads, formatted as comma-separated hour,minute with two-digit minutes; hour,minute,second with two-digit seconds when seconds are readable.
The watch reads 1,03
